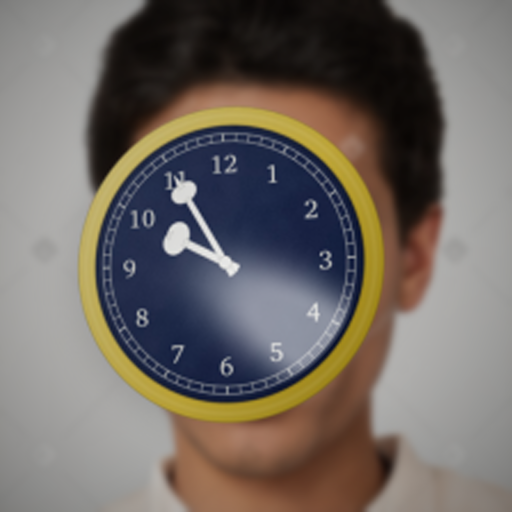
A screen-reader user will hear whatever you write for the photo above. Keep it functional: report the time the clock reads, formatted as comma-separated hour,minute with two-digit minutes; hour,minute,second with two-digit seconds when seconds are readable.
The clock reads 9,55
